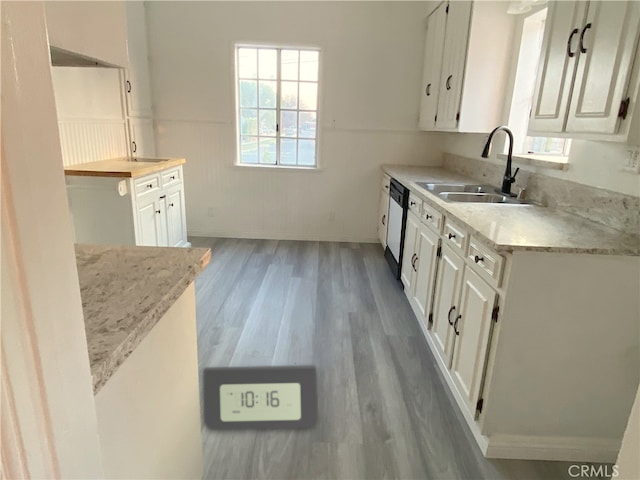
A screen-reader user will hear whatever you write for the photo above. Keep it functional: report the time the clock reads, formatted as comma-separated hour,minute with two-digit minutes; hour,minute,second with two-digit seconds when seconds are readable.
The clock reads 10,16
